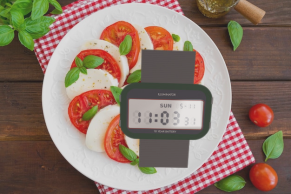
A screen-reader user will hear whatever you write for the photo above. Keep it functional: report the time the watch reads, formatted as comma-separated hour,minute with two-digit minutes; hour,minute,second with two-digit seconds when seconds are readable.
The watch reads 11,03,31
